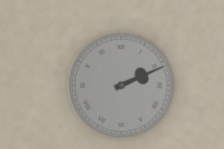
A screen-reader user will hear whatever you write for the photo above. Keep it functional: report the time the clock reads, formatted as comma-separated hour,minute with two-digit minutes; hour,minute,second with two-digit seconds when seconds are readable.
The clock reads 2,11
